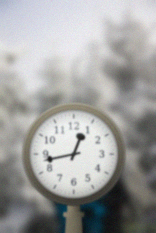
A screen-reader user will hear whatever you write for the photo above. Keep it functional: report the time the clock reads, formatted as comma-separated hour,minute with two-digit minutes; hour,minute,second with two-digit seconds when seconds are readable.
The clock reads 12,43
